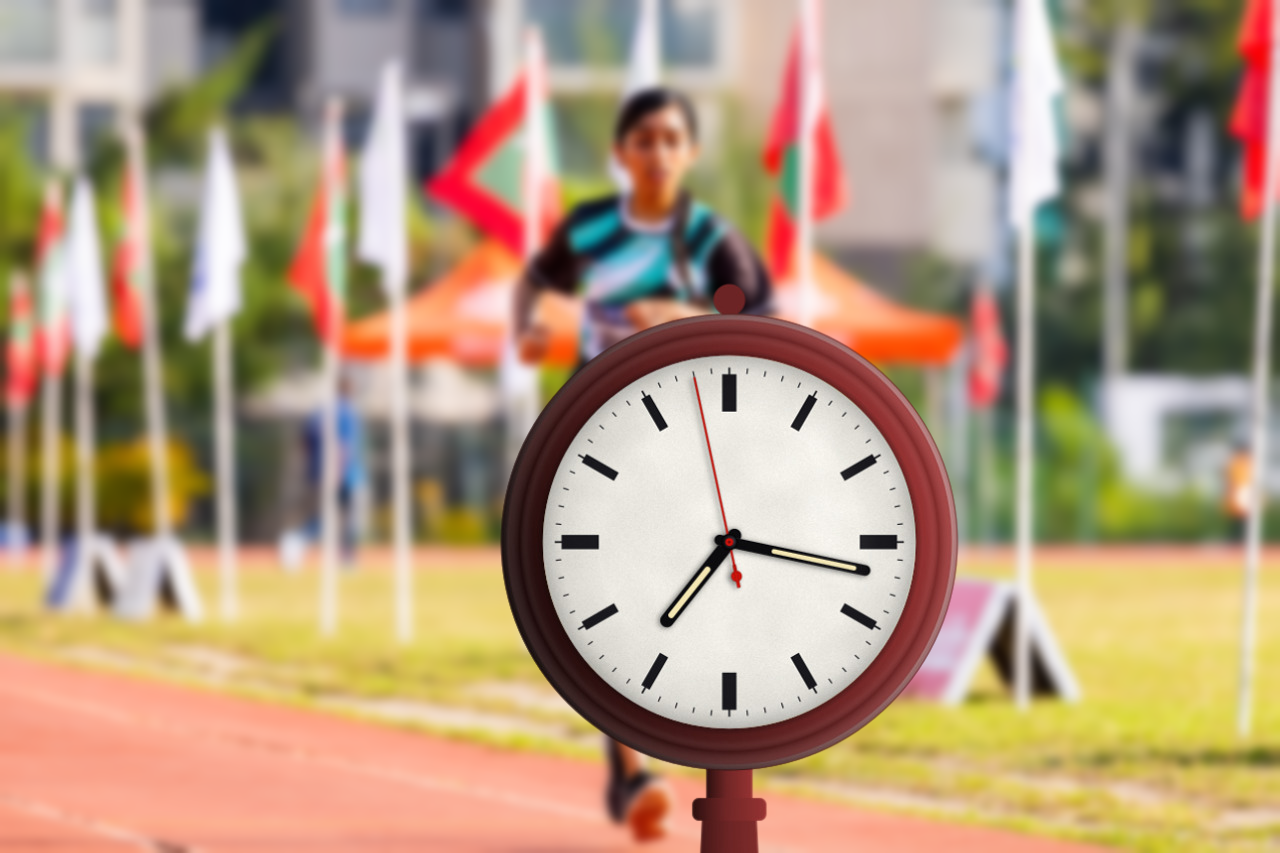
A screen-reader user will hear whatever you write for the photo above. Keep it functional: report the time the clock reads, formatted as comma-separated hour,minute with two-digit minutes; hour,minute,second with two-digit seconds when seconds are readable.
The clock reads 7,16,58
